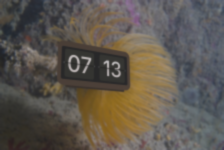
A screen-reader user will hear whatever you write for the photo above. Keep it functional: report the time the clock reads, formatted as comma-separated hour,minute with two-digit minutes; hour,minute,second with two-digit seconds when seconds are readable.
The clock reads 7,13
